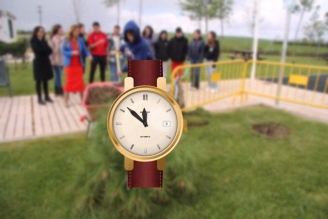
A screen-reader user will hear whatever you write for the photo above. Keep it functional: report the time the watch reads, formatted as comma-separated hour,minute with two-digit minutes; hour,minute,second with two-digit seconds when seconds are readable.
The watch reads 11,52
